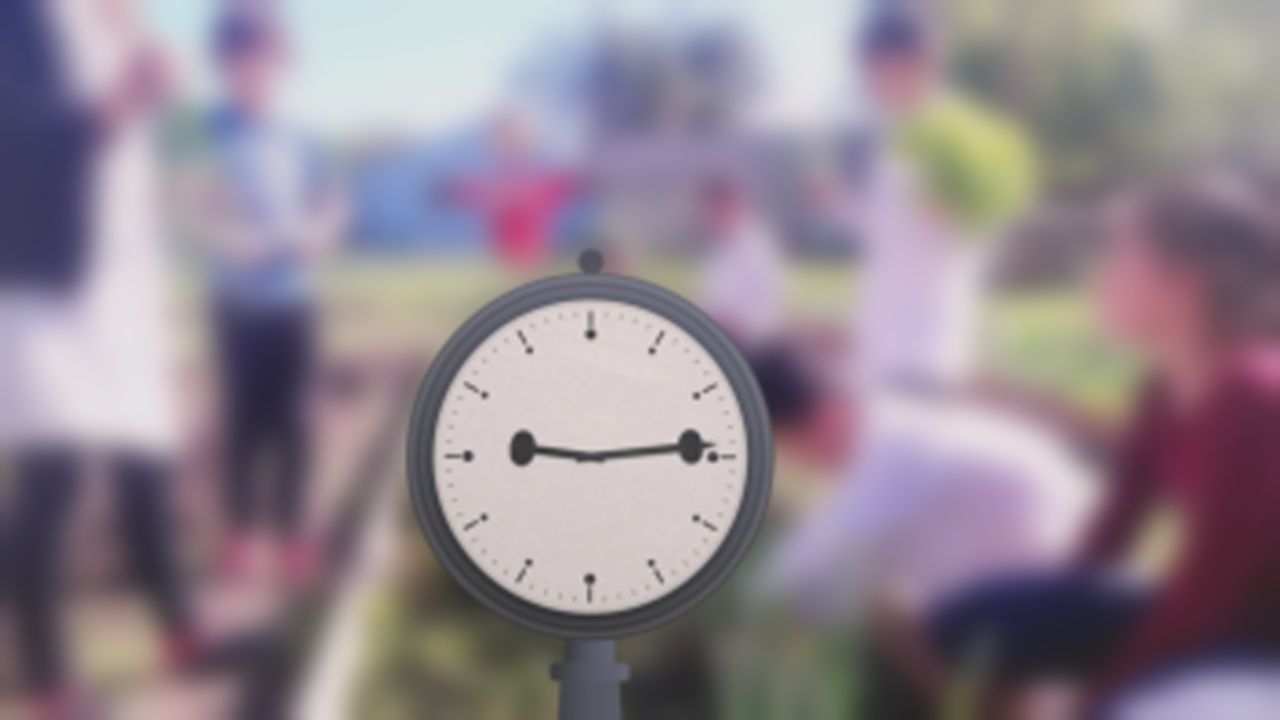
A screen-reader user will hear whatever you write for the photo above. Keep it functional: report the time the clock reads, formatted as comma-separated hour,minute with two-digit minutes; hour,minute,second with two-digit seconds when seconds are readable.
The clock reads 9,14
